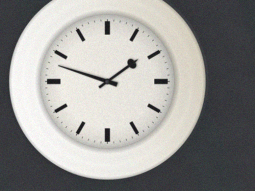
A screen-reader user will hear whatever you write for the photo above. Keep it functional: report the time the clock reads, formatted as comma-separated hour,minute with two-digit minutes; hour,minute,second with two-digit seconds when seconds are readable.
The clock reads 1,48
